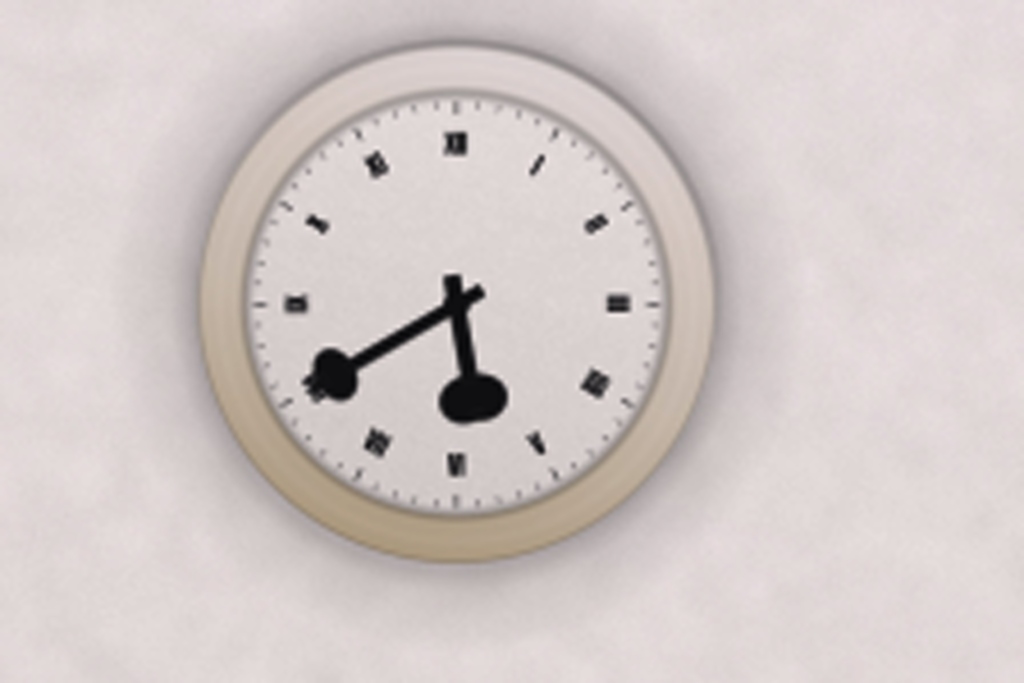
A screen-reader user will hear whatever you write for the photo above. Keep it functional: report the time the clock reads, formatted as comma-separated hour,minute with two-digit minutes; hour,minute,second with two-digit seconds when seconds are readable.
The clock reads 5,40
